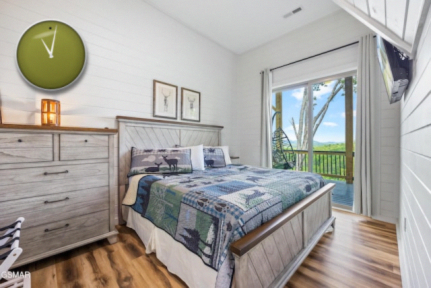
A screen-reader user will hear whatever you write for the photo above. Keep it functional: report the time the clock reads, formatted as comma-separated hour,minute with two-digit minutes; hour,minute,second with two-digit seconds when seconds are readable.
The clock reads 11,02
